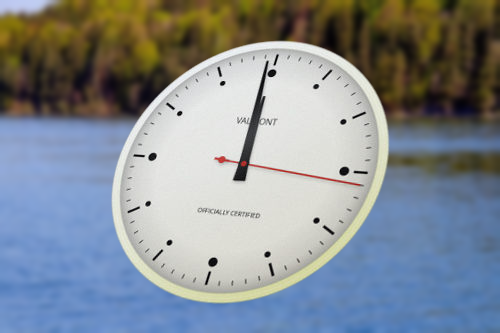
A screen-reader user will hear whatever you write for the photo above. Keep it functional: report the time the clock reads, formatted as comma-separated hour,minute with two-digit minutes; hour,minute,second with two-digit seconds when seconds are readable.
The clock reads 11,59,16
